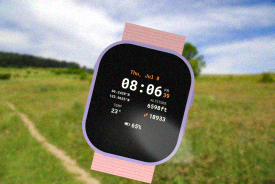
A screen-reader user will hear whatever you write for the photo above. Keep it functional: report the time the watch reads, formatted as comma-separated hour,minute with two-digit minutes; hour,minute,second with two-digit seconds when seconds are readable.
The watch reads 8,06
